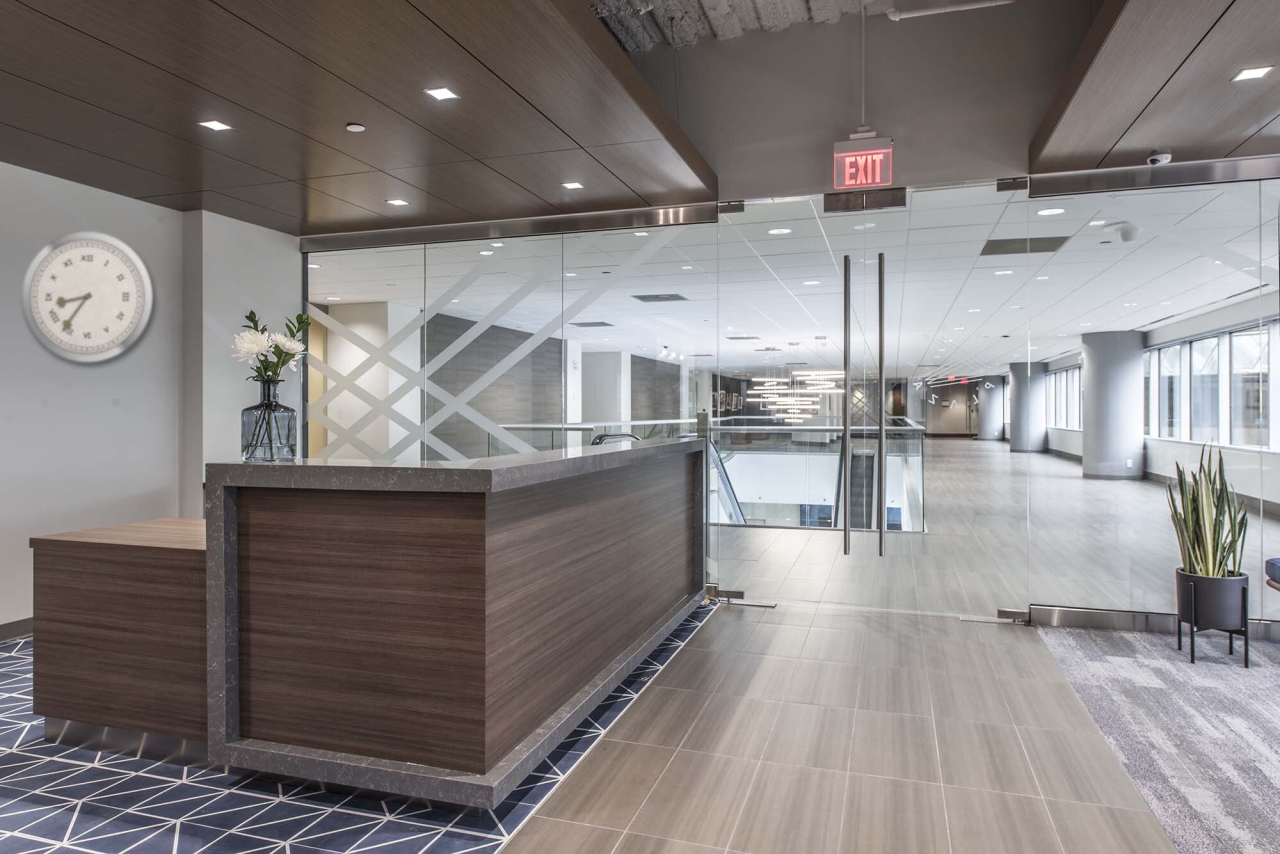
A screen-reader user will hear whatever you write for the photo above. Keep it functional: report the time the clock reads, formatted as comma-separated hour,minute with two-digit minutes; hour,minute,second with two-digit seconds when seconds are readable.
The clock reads 8,36
